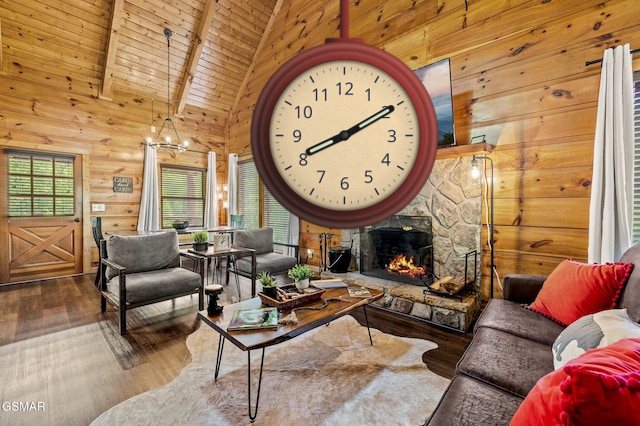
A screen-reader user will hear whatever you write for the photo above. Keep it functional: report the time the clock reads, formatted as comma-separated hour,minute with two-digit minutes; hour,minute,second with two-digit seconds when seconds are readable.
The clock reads 8,10
